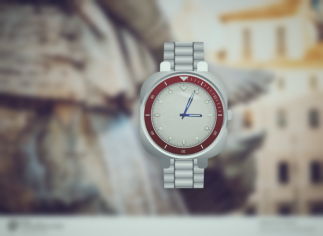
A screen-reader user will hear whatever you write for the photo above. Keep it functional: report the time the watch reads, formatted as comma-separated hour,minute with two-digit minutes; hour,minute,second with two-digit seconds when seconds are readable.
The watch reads 3,04
